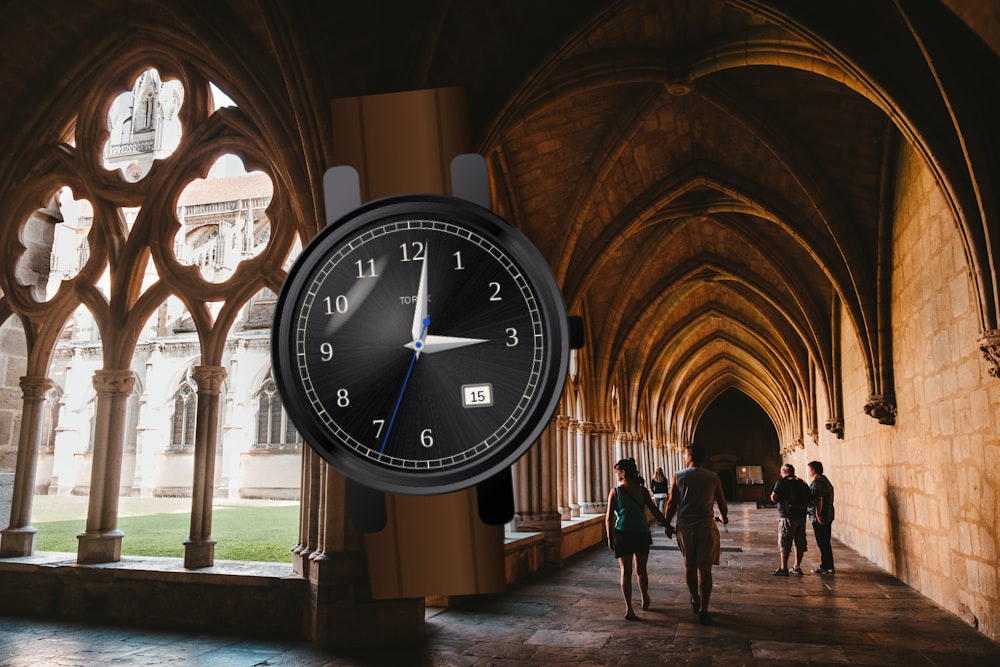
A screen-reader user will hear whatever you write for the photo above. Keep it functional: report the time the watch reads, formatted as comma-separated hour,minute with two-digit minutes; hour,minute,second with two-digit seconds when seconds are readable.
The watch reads 3,01,34
